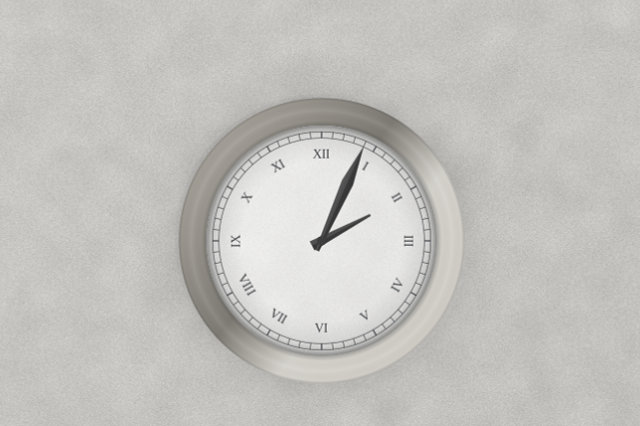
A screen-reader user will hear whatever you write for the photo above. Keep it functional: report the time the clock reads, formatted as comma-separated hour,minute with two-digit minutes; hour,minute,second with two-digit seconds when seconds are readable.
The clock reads 2,04
